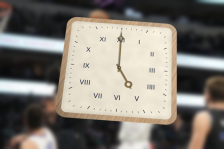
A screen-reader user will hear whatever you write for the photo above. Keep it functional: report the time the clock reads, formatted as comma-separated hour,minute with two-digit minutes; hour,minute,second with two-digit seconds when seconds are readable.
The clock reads 5,00
